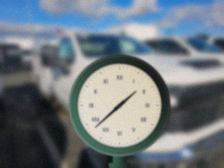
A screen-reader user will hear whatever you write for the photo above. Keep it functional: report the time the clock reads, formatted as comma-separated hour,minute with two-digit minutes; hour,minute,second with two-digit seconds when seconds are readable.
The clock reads 1,38
